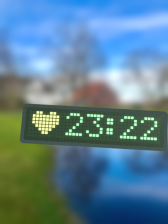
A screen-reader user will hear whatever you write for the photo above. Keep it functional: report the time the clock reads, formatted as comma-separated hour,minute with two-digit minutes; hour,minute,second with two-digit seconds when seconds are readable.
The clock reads 23,22
